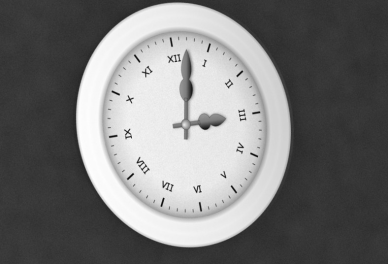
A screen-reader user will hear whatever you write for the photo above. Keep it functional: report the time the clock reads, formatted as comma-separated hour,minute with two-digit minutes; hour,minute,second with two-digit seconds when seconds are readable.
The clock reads 3,02
